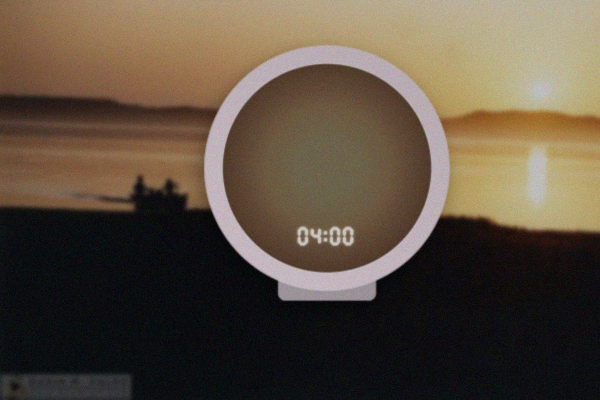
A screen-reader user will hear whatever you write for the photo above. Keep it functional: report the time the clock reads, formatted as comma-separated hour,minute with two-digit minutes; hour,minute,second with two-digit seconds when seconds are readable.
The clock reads 4,00
